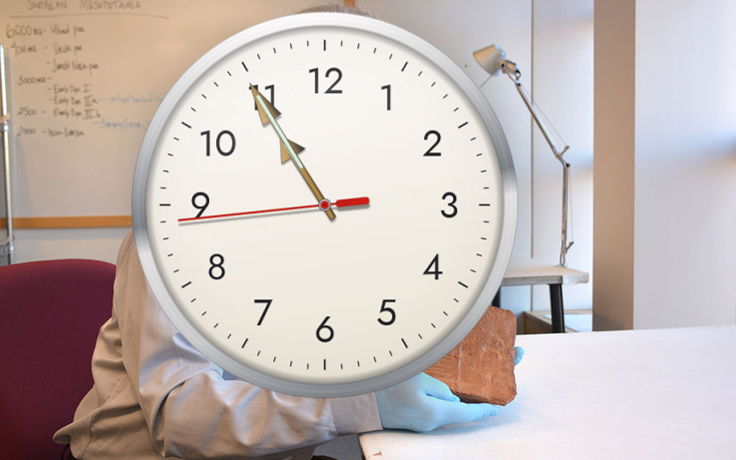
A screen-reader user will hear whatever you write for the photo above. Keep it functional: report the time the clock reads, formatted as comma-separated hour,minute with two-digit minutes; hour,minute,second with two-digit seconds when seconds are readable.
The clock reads 10,54,44
